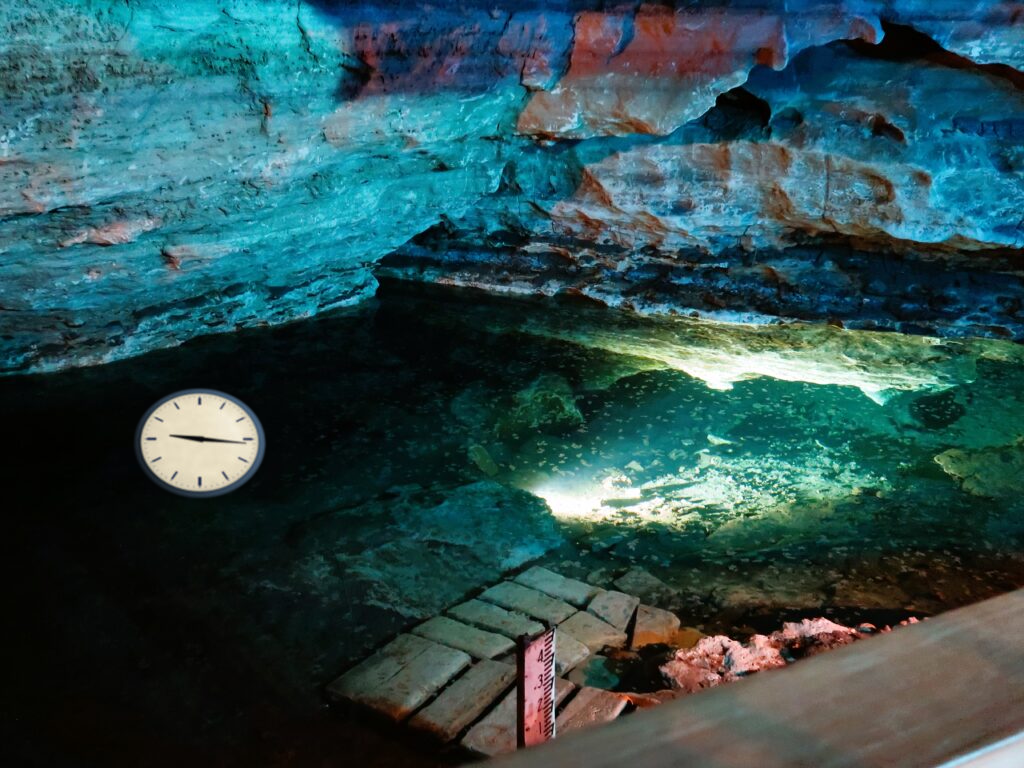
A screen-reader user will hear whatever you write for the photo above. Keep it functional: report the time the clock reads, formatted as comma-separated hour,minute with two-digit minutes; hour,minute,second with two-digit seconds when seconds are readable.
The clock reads 9,16
